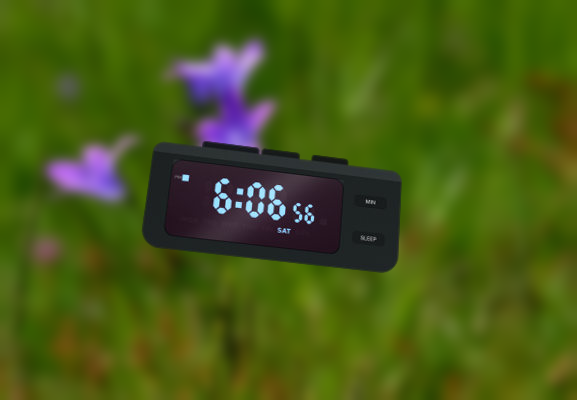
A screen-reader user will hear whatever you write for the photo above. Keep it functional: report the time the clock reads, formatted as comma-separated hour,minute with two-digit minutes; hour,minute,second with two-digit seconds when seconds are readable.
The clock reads 6,06,56
